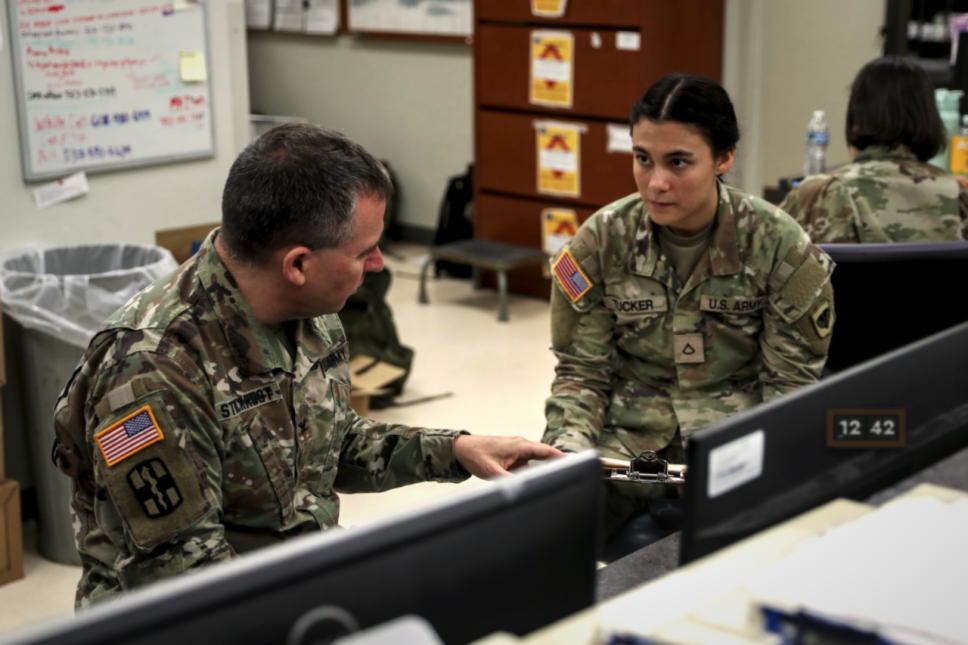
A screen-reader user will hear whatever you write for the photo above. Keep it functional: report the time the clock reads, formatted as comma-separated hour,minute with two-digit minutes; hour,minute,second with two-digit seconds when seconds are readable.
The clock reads 12,42
